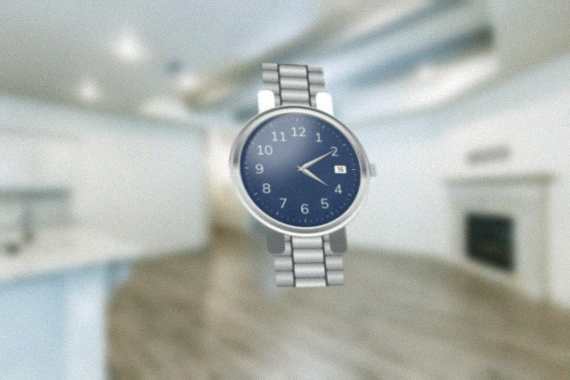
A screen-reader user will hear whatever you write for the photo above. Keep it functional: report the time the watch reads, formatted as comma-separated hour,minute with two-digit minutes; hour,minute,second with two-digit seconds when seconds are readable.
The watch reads 4,10
